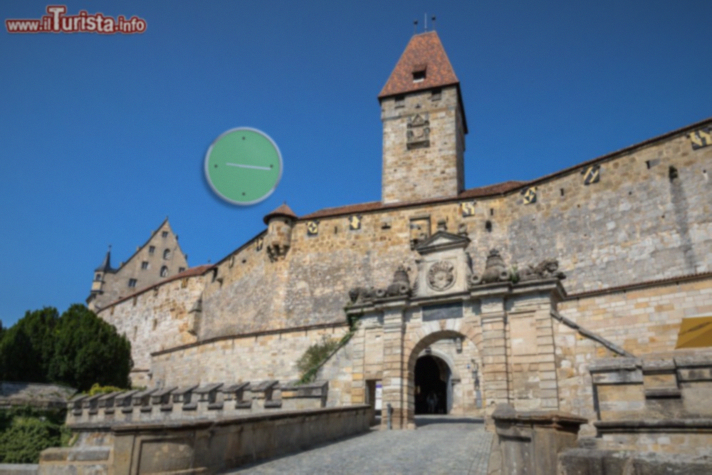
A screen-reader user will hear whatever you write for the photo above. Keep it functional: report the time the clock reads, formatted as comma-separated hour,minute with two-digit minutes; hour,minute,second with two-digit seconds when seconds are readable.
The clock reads 9,16
